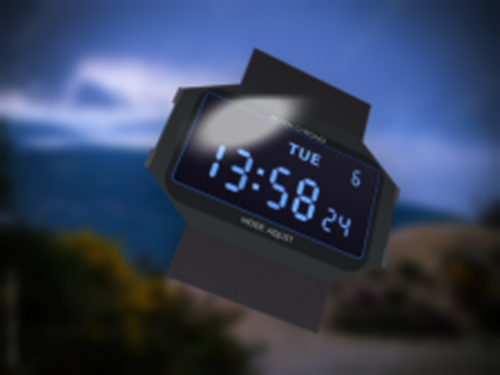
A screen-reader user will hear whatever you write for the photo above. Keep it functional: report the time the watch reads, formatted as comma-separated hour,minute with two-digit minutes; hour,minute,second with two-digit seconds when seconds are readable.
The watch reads 13,58,24
